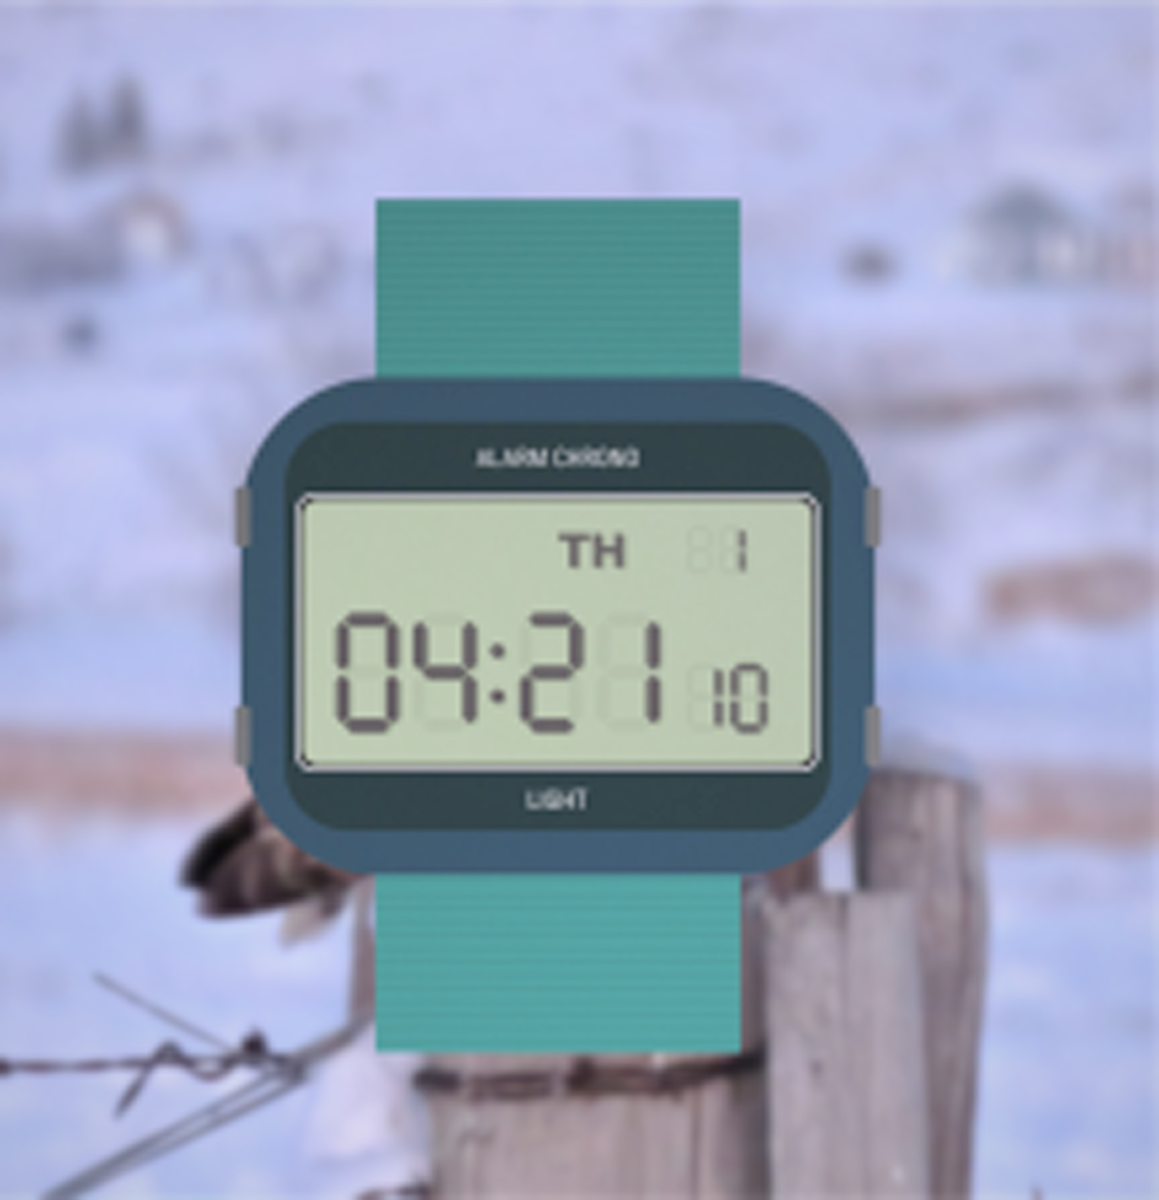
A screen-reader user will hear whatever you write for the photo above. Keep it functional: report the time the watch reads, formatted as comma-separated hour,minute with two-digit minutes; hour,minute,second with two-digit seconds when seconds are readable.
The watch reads 4,21,10
